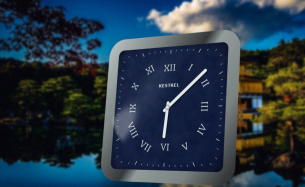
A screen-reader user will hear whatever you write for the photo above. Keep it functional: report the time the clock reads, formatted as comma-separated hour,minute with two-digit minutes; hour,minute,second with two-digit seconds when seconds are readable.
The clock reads 6,08
